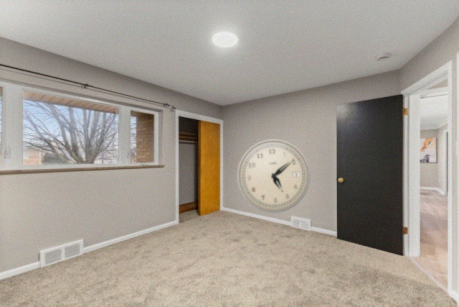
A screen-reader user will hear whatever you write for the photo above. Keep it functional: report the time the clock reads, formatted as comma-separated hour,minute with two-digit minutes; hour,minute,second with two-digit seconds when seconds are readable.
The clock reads 5,09
